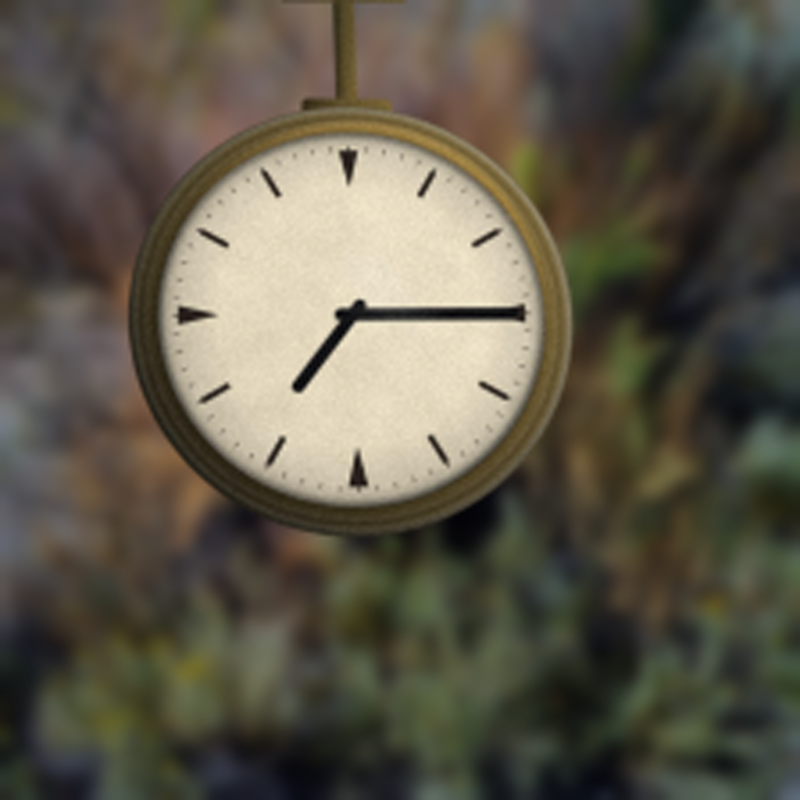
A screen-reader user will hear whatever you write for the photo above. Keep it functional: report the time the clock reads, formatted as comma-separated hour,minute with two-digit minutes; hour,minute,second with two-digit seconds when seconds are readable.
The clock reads 7,15
